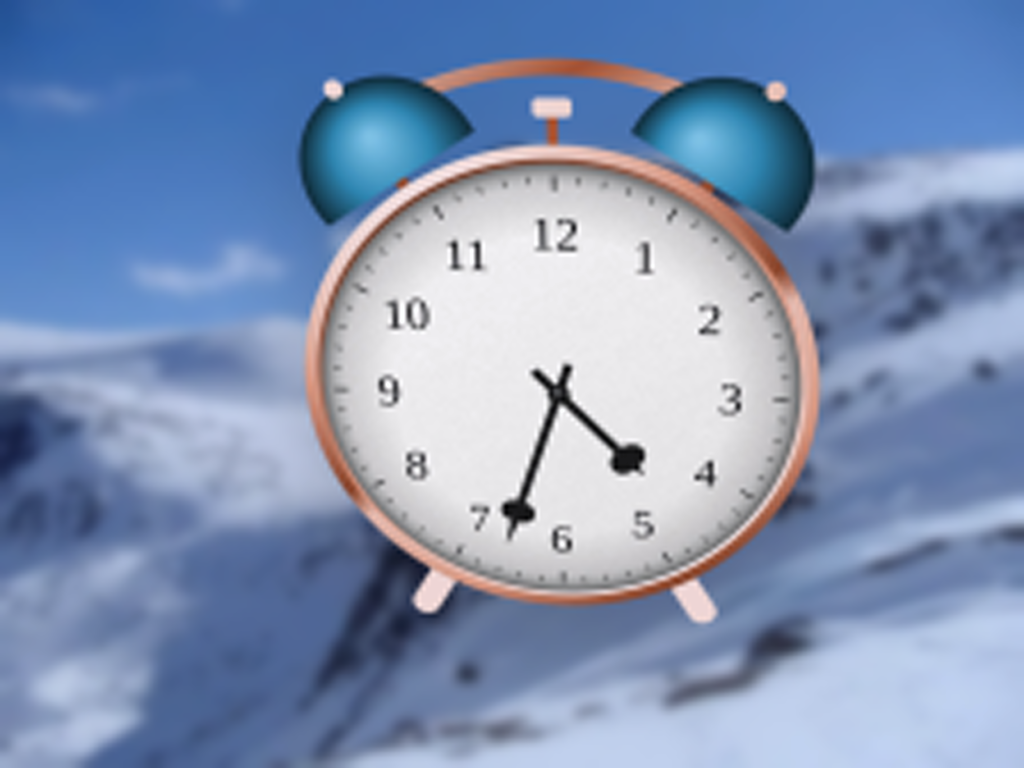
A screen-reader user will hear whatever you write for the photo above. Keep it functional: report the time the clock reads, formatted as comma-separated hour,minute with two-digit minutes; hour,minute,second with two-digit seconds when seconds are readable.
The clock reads 4,33
